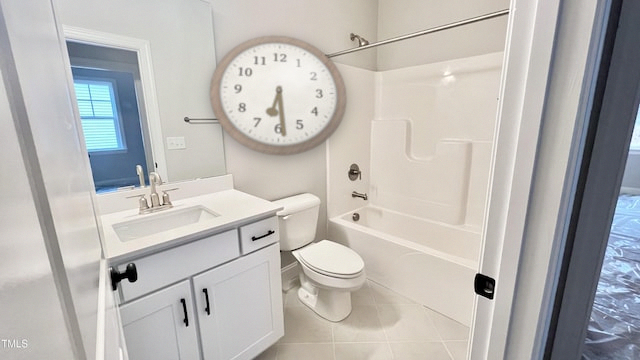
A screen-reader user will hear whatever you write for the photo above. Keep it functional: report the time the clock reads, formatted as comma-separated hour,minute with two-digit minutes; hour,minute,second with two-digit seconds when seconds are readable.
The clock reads 6,29
